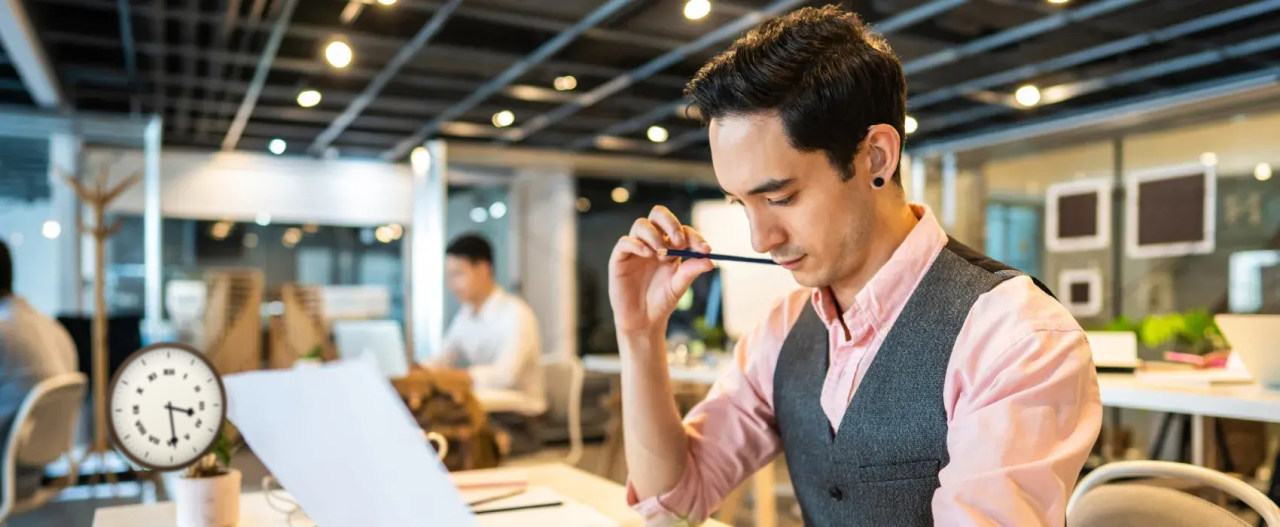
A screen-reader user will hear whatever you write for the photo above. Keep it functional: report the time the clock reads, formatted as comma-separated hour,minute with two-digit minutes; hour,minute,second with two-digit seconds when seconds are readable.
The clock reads 3,29
